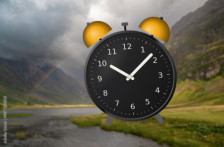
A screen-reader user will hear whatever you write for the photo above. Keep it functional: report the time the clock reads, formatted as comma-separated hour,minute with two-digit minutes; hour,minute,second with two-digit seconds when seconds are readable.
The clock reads 10,08
